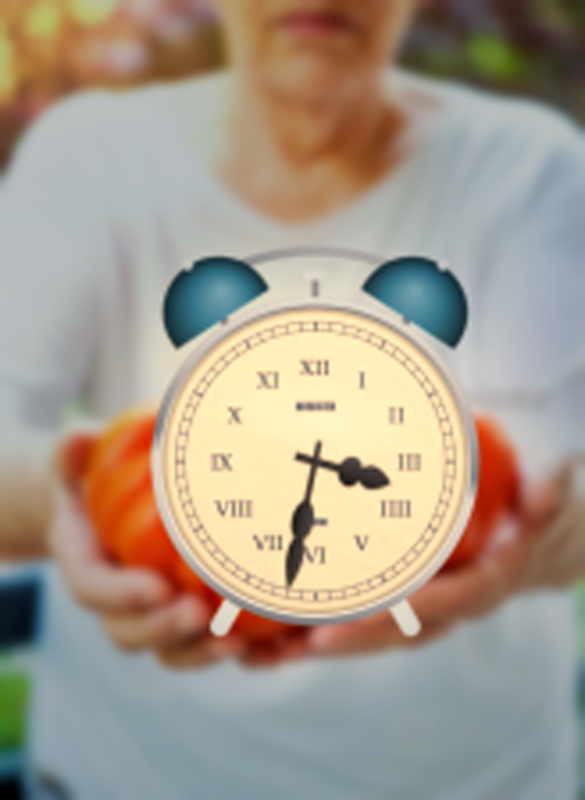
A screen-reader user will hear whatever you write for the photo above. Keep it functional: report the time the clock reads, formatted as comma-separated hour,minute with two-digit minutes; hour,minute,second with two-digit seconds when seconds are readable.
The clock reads 3,32
